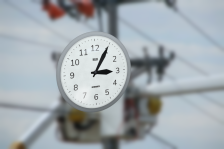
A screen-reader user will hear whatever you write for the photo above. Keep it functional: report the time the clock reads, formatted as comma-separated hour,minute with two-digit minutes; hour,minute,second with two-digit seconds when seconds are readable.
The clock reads 3,05
